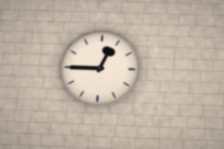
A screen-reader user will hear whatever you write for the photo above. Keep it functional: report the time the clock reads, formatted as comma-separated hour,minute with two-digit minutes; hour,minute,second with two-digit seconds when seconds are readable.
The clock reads 12,45
